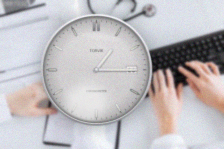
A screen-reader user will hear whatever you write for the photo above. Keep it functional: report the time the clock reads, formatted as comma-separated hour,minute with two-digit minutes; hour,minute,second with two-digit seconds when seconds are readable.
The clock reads 1,15
